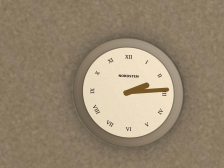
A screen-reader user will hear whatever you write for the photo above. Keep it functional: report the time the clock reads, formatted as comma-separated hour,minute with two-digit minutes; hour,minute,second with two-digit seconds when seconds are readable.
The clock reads 2,14
